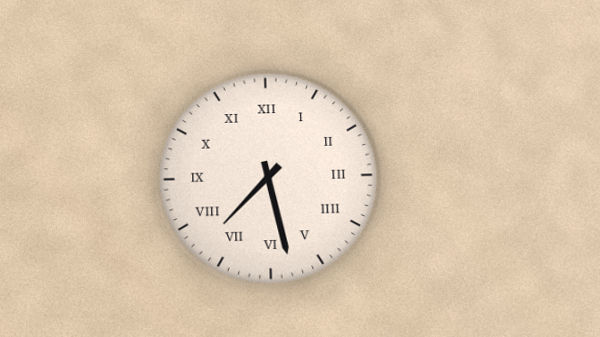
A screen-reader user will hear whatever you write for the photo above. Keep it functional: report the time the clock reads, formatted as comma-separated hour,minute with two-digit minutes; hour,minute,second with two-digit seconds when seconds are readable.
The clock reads 7,28
